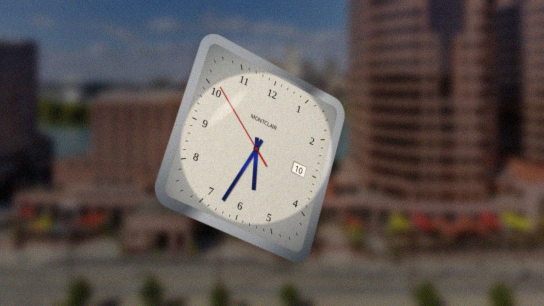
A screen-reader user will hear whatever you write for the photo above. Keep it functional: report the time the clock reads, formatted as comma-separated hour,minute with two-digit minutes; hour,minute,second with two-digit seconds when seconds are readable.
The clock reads 5,32,51
